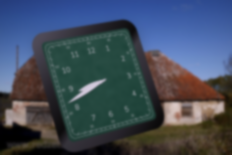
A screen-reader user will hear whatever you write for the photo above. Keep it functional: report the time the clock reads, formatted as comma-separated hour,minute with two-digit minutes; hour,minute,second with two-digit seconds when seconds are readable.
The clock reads 8,42
